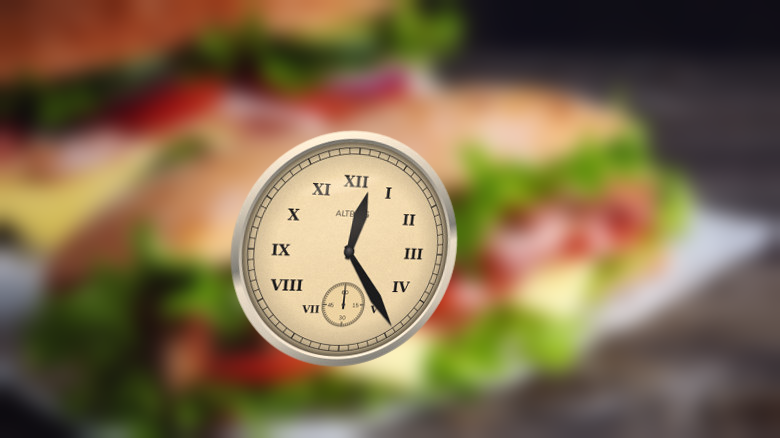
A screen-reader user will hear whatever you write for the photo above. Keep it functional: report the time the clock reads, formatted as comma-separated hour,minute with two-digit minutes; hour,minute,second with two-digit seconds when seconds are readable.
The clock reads 12,24
